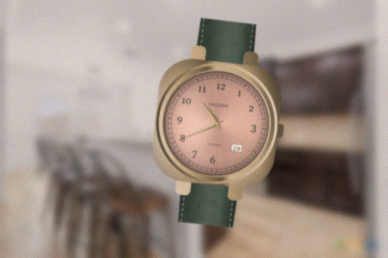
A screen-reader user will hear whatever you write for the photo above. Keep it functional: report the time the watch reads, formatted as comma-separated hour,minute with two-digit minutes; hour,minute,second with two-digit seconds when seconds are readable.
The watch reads 10,40
